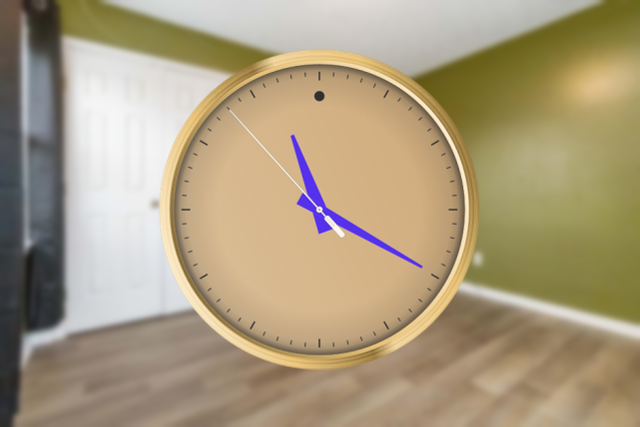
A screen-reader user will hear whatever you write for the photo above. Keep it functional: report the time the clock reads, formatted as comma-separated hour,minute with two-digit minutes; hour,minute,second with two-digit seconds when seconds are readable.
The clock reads 11,19,53
